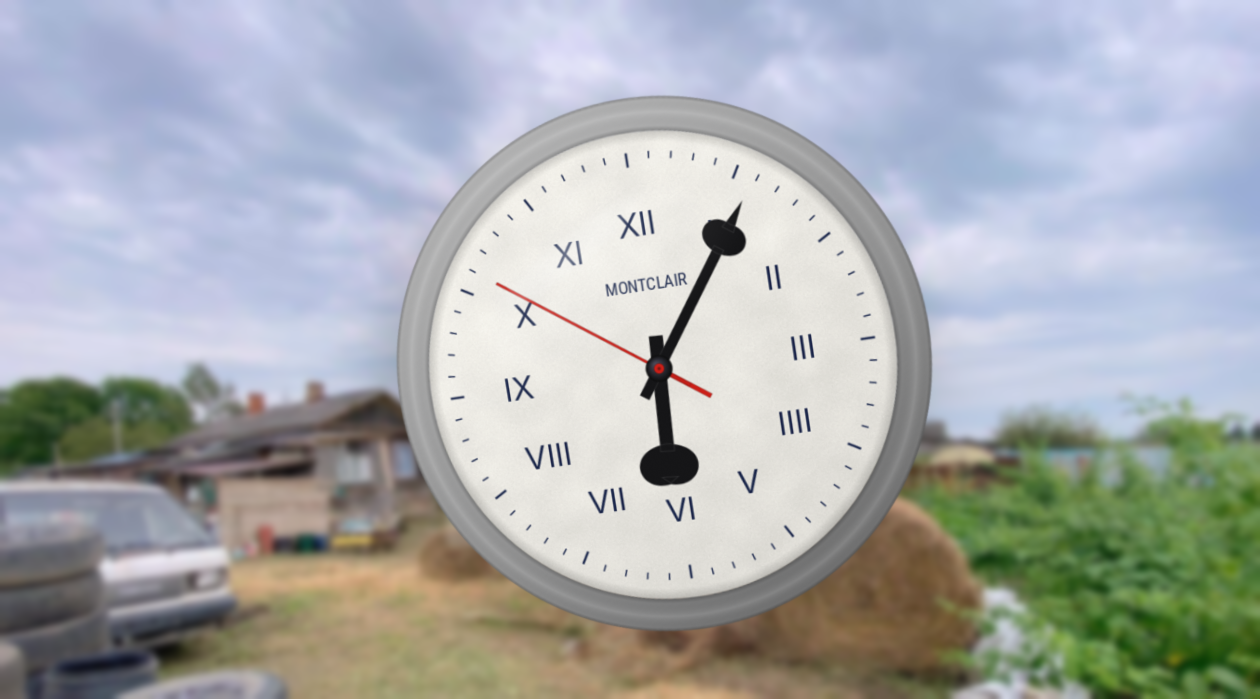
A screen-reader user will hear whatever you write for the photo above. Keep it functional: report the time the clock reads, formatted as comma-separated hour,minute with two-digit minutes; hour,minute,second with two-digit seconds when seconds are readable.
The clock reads 6,05,51
